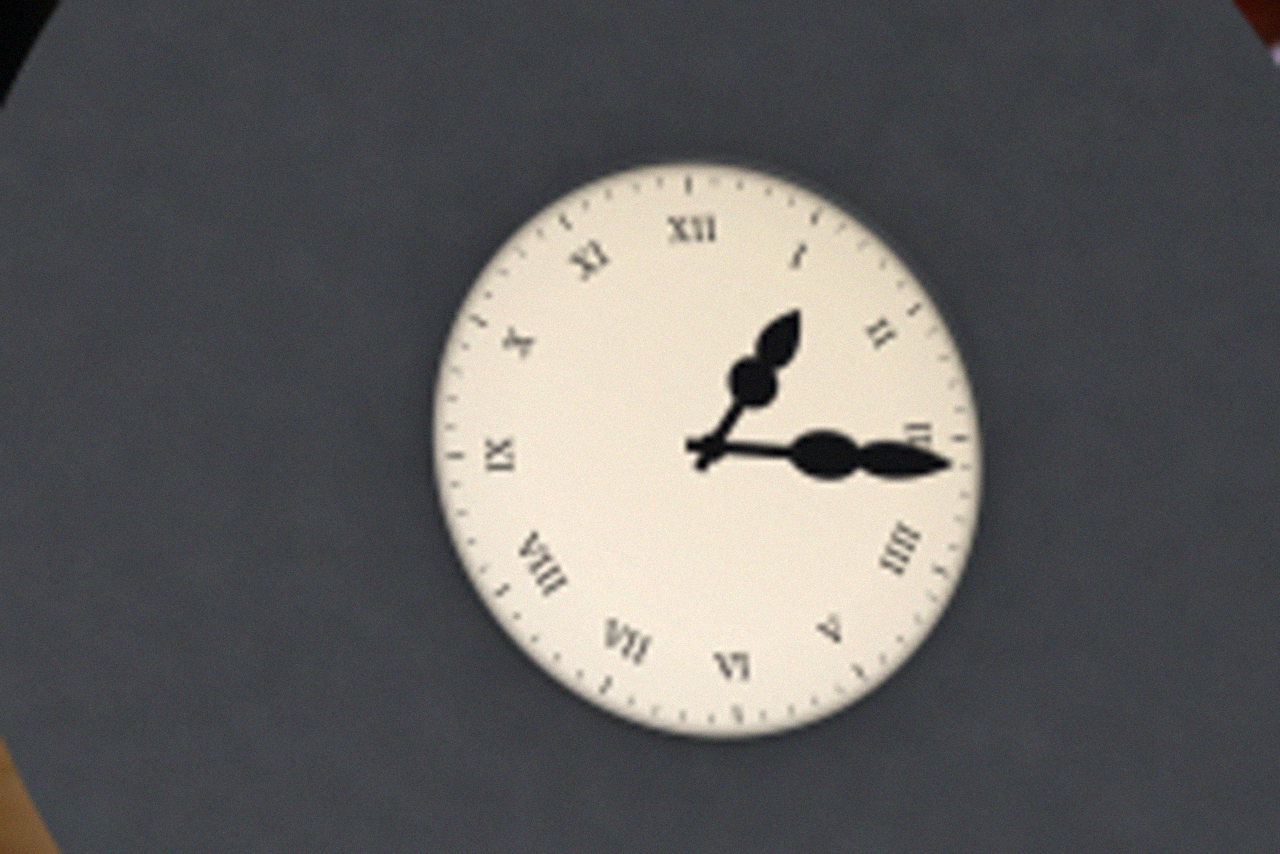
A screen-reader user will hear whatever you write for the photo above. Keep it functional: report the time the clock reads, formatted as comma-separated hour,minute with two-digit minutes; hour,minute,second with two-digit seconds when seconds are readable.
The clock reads 1,16
